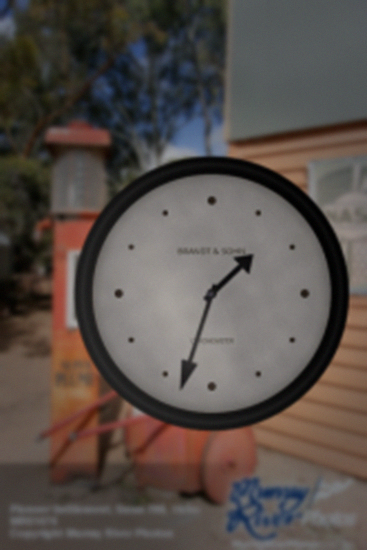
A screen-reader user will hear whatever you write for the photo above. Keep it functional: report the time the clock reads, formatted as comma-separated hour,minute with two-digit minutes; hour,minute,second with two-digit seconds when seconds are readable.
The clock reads 1,33
